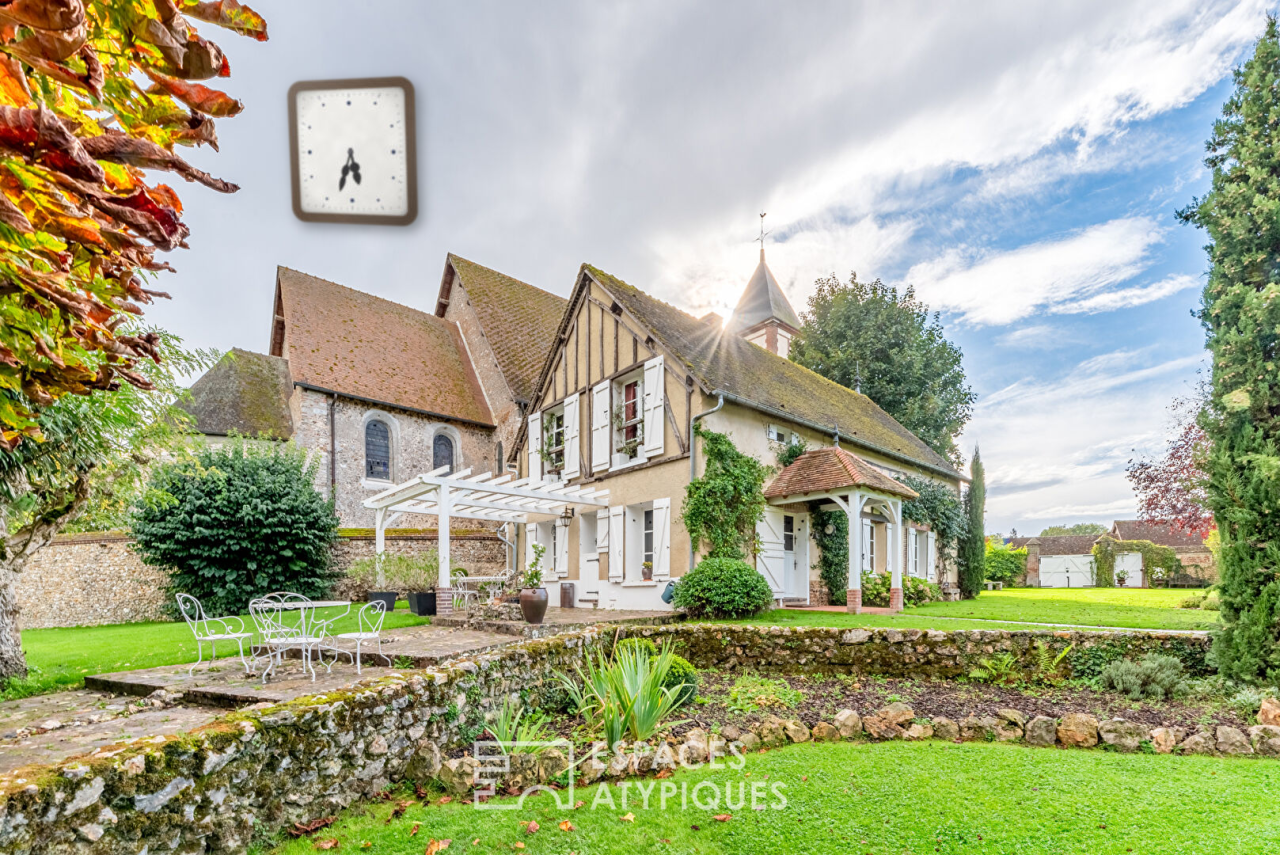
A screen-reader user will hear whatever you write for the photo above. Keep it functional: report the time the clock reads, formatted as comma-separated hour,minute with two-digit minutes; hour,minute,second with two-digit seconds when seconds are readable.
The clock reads 5,33
